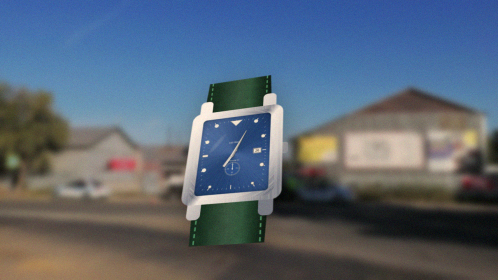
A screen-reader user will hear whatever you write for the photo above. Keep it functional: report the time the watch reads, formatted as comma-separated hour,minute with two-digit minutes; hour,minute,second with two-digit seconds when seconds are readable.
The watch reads 7,04
